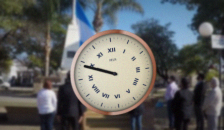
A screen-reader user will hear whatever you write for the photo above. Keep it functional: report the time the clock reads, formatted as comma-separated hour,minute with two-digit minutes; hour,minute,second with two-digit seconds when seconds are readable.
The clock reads 9,49
